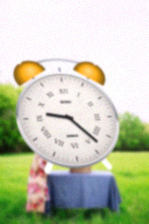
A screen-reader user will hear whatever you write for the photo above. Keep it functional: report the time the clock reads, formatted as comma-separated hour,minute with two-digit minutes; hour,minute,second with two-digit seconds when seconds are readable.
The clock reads 9,23
